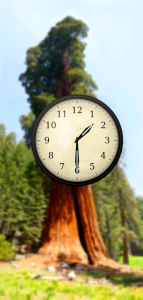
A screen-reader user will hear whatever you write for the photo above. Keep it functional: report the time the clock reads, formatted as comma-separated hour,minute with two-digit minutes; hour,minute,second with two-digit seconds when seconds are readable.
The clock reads 1,30
